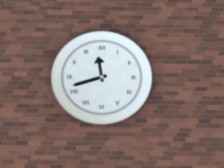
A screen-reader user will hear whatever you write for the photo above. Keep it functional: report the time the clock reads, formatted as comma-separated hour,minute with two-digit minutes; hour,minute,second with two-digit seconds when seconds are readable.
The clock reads 11,42
